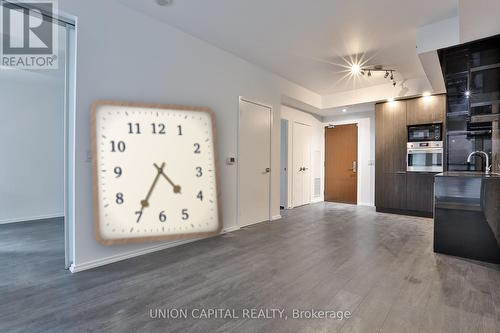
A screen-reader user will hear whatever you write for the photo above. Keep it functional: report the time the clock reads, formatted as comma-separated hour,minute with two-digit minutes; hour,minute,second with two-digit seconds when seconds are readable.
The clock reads 4,35
